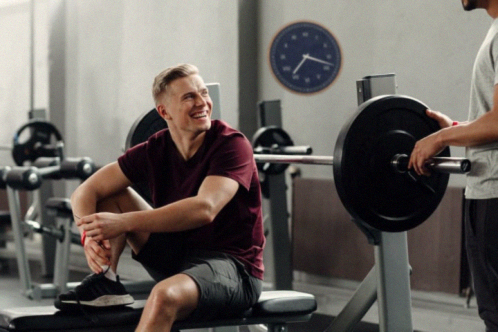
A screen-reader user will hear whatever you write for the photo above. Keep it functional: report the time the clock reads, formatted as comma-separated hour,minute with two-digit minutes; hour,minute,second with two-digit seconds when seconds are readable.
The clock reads 7,18
